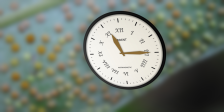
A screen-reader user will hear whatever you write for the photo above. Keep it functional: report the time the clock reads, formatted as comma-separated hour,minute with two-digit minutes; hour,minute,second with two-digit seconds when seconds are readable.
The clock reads 11,15
